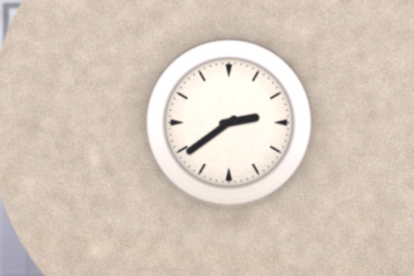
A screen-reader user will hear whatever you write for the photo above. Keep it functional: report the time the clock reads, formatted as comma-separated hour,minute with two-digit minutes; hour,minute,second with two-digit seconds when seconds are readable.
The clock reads 2,39
